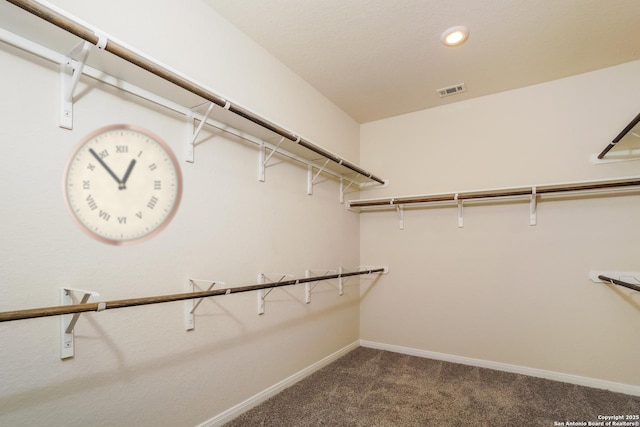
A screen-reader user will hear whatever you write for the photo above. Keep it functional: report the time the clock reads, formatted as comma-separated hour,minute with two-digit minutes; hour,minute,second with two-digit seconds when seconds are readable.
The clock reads 12,53
